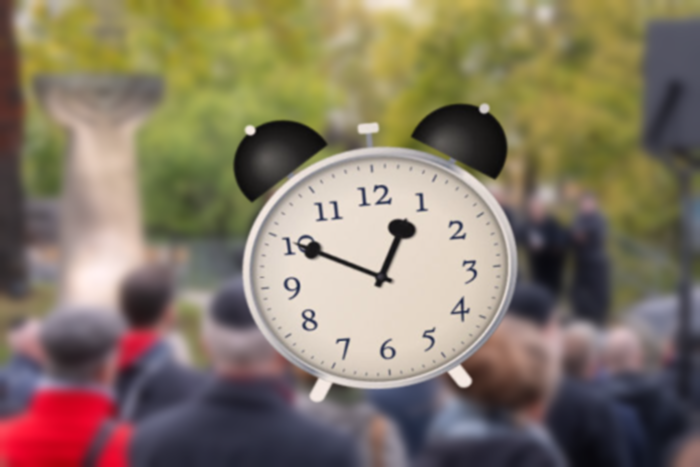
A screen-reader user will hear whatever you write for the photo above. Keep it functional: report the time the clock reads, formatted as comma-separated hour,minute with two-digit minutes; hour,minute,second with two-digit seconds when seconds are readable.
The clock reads 12,50
